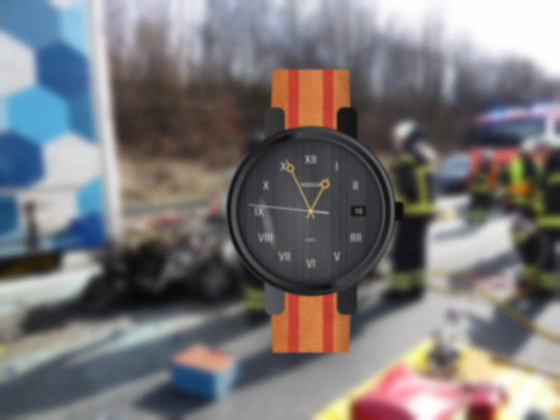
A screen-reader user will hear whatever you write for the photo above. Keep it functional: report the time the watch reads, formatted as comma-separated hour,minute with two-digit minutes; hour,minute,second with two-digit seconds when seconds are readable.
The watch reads 12,55,46
